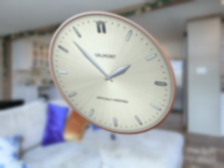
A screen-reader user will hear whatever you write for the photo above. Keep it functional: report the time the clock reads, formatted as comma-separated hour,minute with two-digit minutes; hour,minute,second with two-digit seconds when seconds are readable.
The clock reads 1,53
